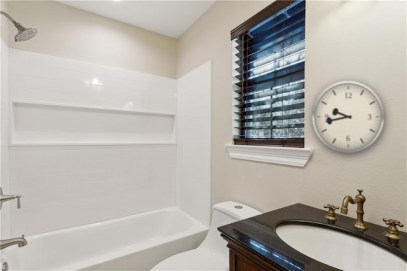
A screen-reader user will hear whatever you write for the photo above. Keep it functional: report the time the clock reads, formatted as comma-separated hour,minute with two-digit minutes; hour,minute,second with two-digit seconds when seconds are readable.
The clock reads 9,43
